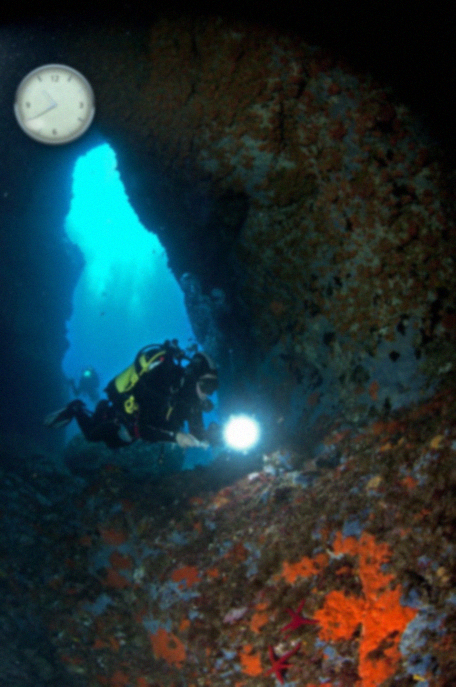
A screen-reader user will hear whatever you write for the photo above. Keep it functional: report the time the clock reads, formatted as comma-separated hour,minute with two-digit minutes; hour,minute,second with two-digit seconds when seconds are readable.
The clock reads 10,40
